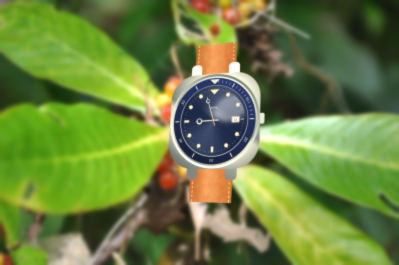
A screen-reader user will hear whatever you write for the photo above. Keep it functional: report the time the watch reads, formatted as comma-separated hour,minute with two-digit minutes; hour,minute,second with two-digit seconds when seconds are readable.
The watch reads 8,57
